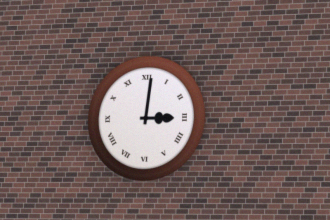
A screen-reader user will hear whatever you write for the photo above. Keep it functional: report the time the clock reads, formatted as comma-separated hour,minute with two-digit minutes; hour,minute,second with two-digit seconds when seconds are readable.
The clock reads 3,01
